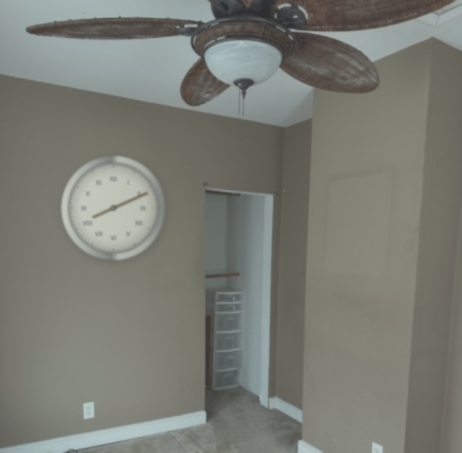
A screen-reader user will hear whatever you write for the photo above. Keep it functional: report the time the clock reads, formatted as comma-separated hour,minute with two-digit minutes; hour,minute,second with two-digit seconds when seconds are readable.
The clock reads 8,11
